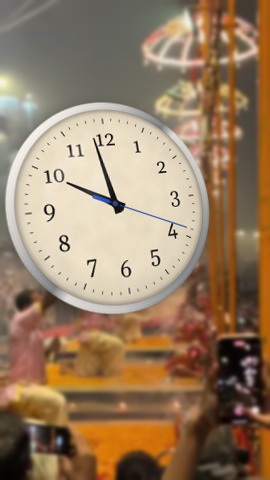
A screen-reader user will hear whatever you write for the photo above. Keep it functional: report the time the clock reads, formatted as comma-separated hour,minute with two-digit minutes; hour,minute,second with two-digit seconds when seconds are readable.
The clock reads 9,58,19
